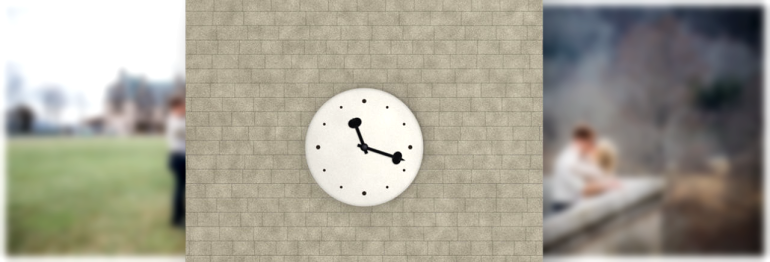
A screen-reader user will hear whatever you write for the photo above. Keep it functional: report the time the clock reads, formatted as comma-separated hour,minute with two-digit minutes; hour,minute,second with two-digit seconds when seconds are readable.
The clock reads 11,18
